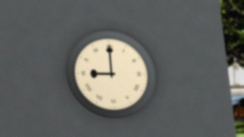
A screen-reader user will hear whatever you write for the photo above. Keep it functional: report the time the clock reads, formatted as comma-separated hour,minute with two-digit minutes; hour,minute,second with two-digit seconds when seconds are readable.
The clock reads 9,00
